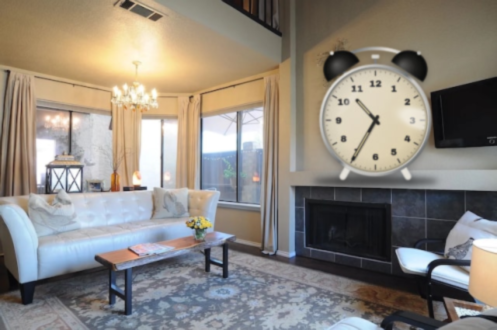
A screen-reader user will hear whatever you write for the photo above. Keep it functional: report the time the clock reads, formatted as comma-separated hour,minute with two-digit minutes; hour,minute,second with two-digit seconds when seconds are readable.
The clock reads 10,35
